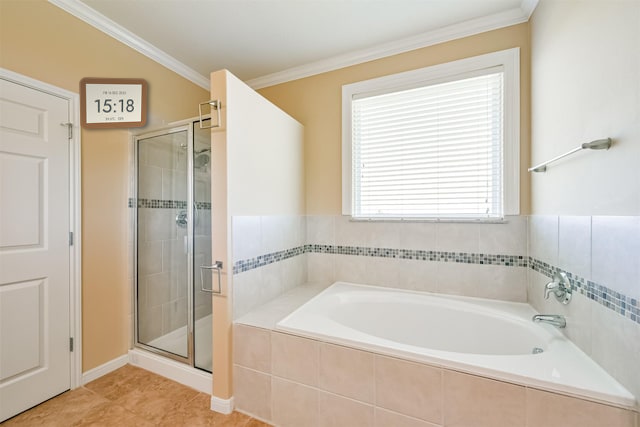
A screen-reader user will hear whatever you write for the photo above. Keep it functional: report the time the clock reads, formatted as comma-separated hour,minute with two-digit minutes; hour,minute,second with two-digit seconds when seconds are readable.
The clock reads 15,18
